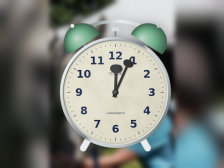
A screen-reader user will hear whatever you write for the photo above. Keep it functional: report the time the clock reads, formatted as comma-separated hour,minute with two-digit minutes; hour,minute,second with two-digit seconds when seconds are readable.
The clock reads 12,04
